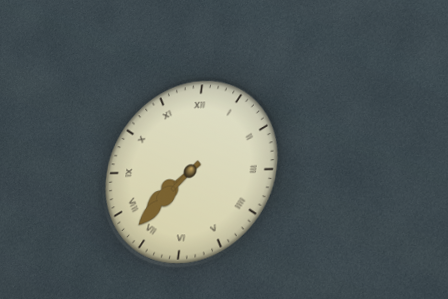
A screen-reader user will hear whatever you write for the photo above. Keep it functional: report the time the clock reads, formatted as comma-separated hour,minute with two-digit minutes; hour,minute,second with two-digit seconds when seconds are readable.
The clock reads 7,37
